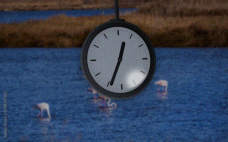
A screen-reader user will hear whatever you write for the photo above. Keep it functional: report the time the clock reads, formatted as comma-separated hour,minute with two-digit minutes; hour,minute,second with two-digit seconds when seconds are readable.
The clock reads 12,34
